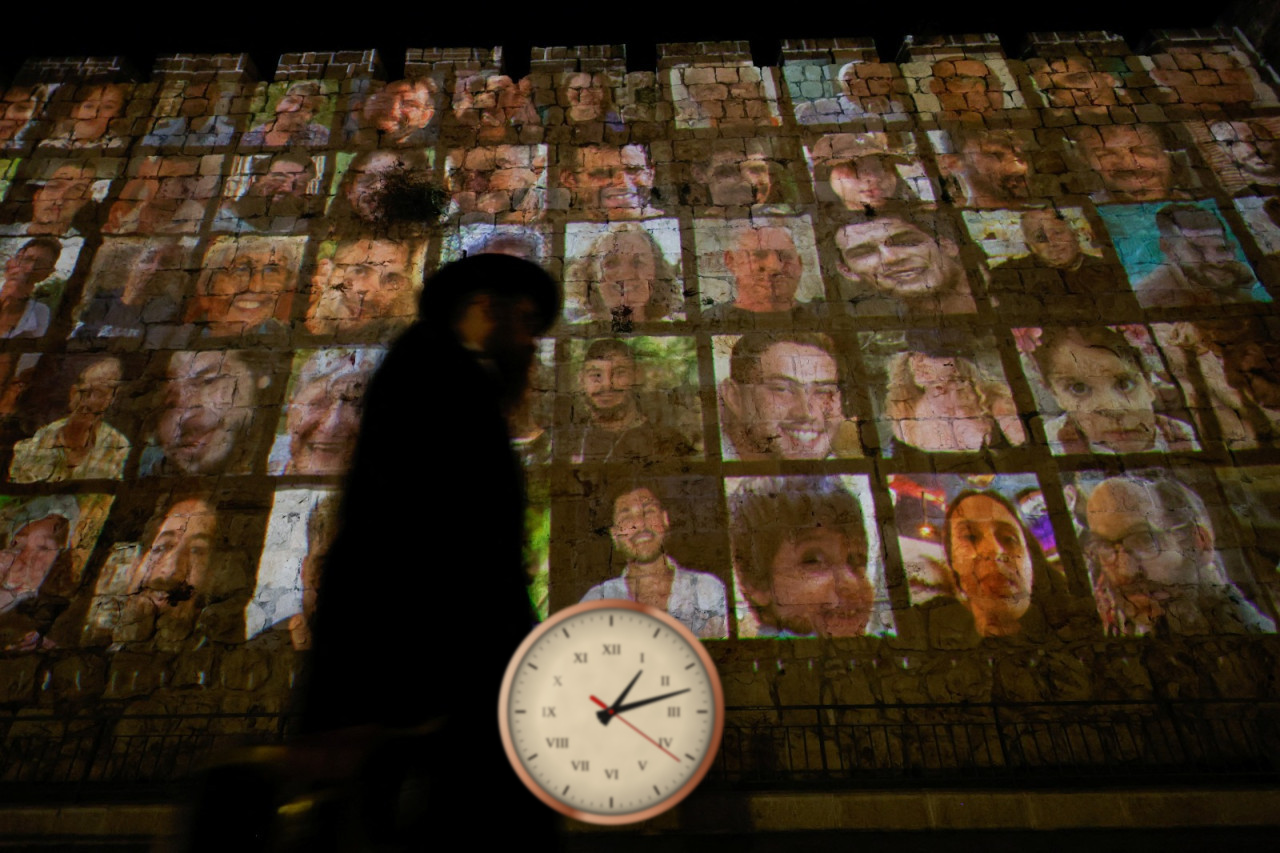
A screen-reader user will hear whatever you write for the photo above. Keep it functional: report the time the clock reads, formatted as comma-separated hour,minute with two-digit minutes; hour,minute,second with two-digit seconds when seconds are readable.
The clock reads 1,12,21
